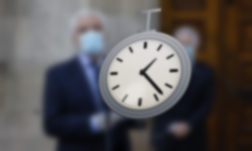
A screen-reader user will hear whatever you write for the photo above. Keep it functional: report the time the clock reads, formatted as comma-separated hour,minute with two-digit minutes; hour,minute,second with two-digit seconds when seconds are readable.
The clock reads 1,23
